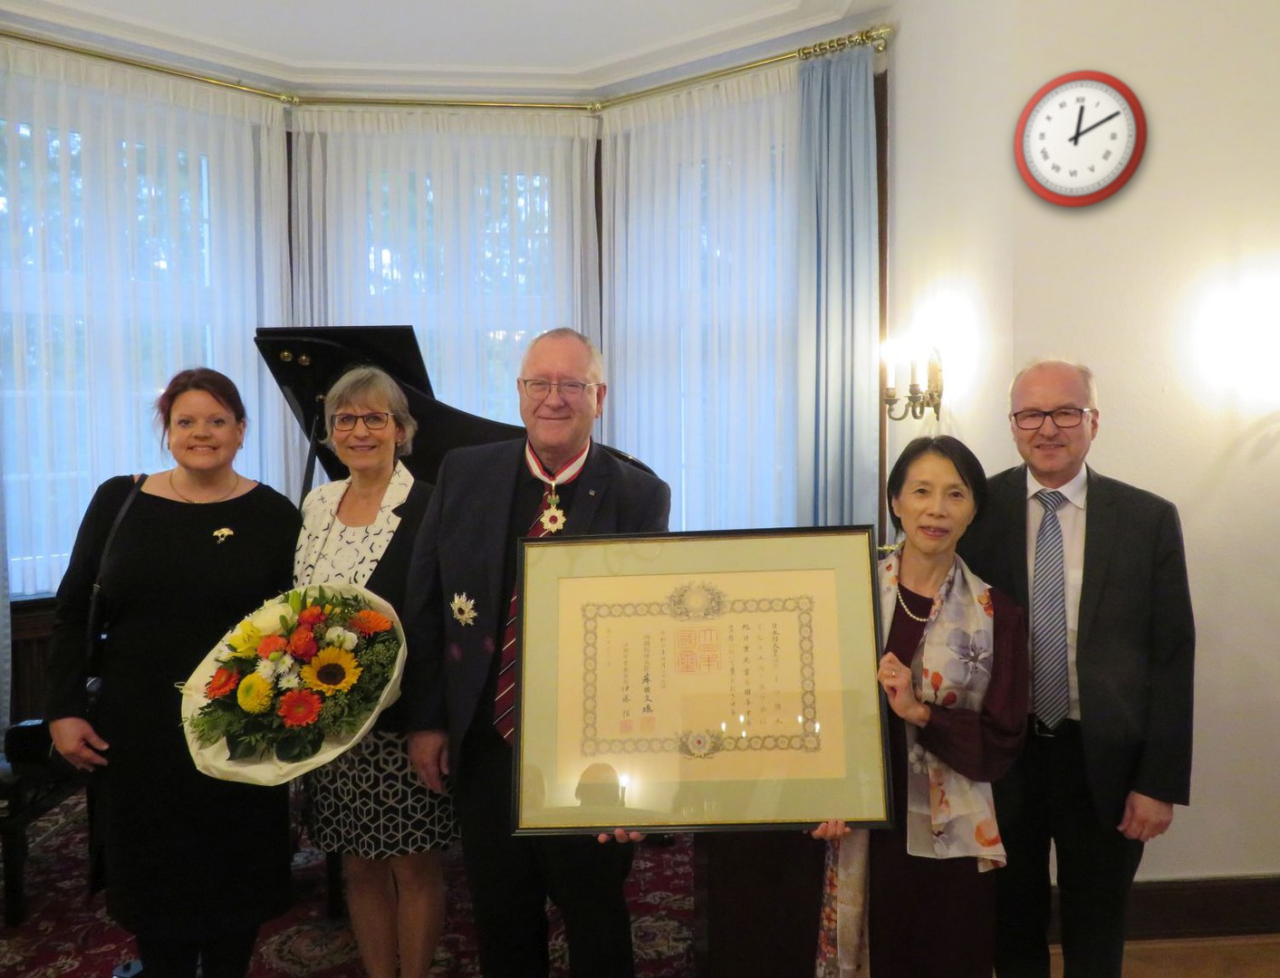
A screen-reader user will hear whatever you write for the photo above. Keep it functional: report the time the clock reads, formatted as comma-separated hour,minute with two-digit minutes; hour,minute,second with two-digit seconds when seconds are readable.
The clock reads 12,10
